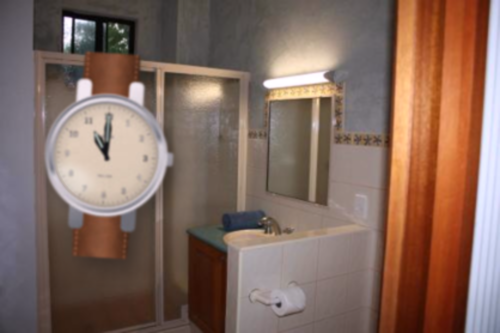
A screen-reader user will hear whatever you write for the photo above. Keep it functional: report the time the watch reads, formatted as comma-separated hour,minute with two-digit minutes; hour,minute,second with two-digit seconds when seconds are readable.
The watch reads 11,00
